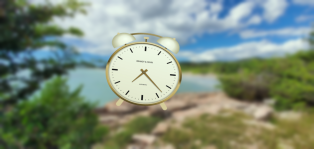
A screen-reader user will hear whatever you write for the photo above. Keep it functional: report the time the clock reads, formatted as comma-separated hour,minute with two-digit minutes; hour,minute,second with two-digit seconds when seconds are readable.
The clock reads 7,23
